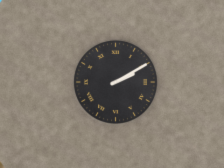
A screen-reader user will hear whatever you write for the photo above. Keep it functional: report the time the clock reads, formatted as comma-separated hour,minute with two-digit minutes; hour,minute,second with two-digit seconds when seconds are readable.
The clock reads 2,10
